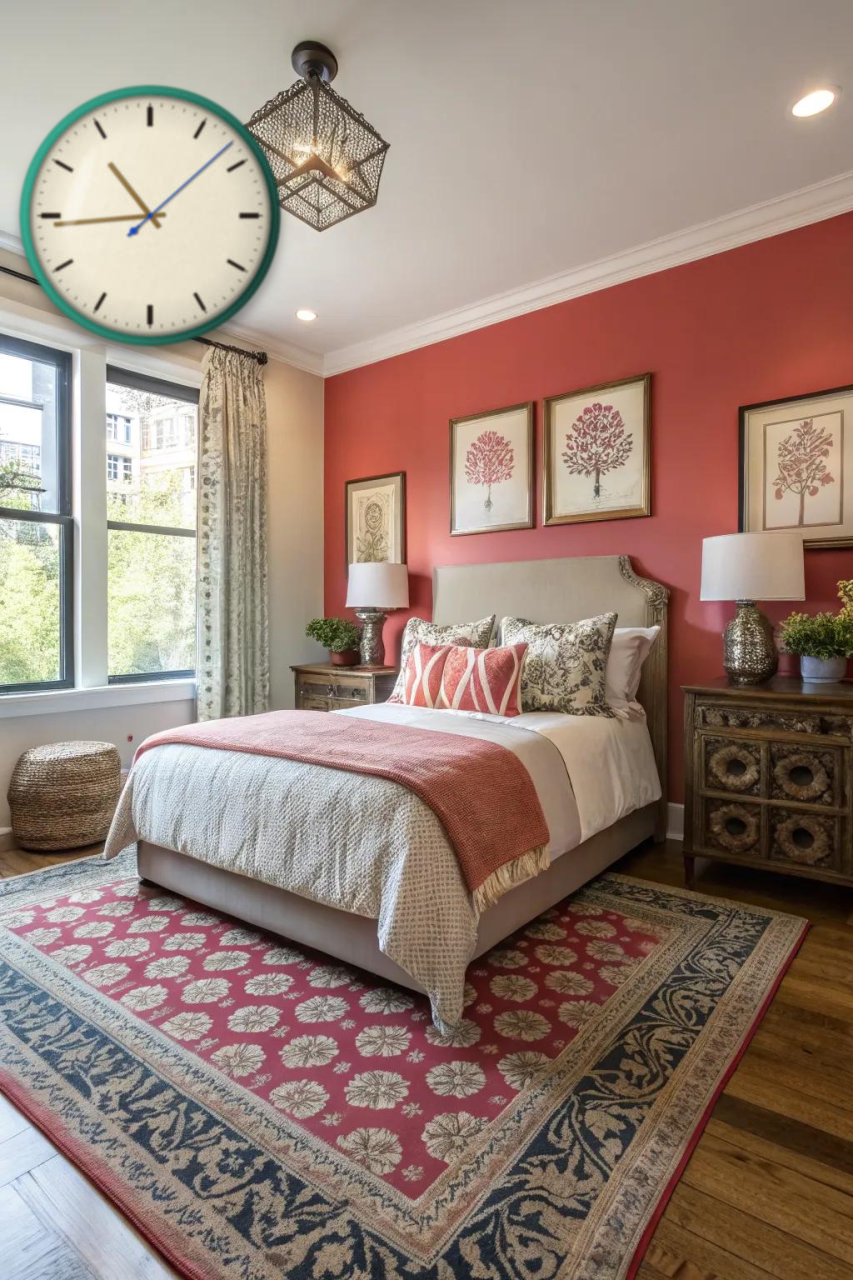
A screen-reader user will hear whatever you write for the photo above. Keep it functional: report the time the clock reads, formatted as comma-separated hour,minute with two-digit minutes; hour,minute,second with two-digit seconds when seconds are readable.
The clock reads 10,44,08
